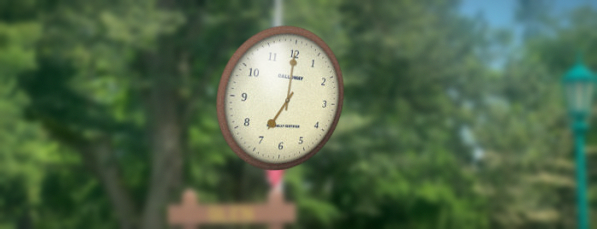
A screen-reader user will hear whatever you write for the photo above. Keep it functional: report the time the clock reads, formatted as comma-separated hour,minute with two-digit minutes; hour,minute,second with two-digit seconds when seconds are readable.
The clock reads 7,00
